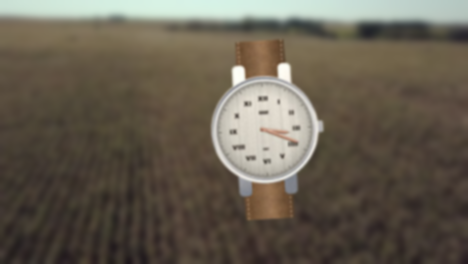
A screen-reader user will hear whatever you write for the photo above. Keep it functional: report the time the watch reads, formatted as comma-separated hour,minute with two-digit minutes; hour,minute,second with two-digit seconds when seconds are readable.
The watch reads 3,19
